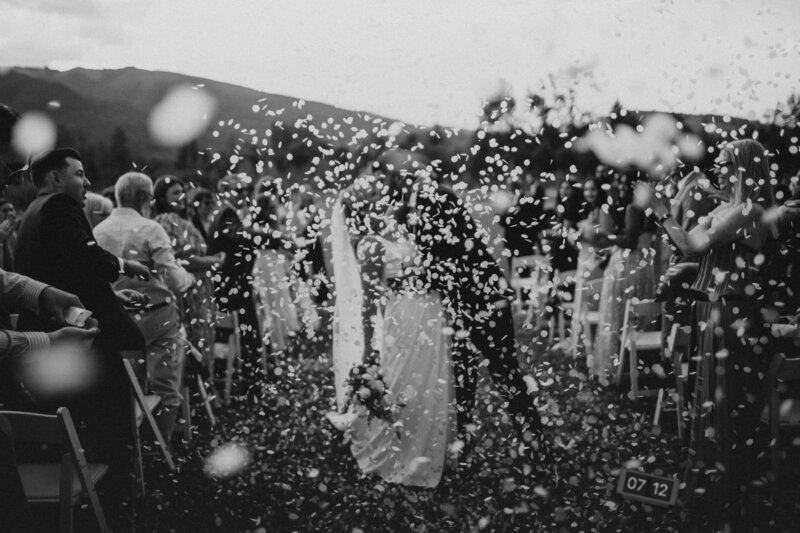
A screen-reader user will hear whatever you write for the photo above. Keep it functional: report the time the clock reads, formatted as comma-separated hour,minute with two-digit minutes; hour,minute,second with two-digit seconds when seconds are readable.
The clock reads 7,12
